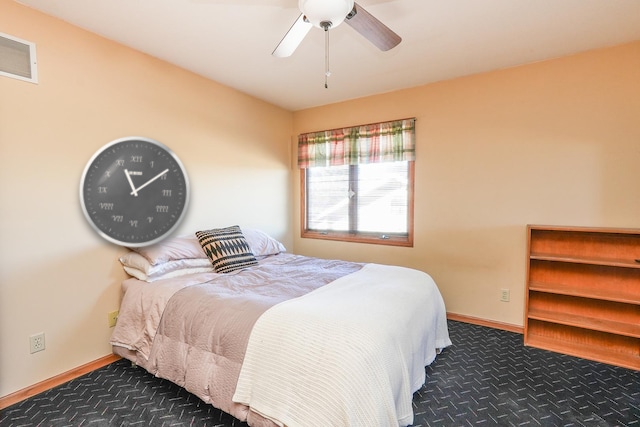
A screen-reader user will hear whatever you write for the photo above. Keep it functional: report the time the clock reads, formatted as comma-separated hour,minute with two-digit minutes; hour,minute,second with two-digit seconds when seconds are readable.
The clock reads 11,09
